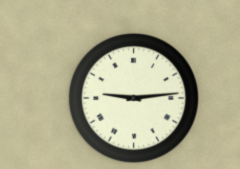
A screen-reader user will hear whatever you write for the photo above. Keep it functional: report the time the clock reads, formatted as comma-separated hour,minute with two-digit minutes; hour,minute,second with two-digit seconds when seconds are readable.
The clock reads 9,14
